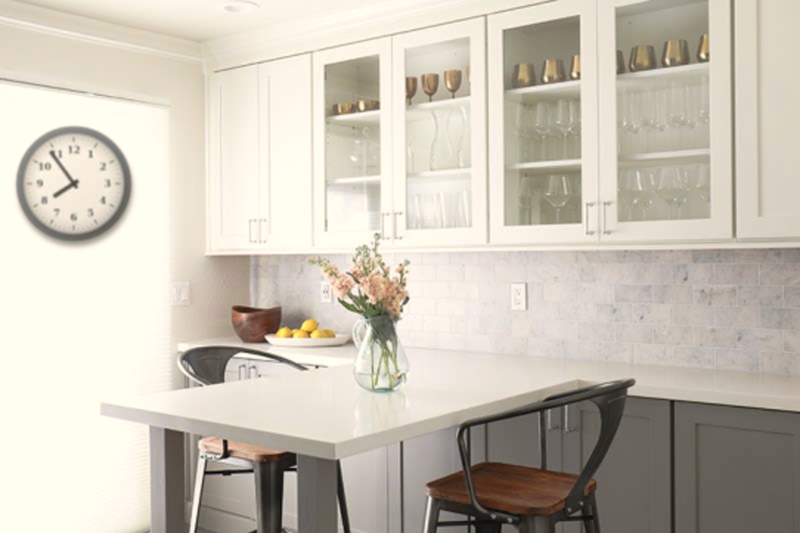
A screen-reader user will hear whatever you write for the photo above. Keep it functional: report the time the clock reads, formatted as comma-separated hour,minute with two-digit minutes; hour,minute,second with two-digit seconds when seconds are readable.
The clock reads 7,54
